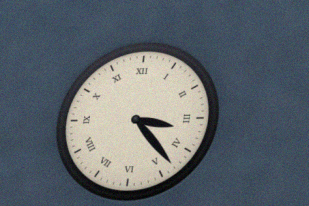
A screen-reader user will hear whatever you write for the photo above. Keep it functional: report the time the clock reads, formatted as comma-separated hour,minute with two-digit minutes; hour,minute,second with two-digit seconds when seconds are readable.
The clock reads 3,23
